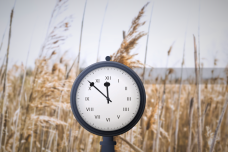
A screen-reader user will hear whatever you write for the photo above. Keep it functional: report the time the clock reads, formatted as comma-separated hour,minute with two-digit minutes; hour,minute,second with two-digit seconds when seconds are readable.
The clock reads 11,52
